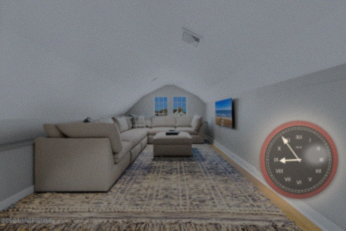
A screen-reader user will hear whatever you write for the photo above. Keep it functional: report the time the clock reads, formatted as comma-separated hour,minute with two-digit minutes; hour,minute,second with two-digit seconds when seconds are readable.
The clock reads 8,54
